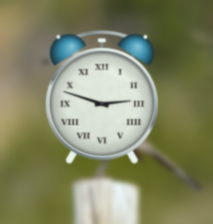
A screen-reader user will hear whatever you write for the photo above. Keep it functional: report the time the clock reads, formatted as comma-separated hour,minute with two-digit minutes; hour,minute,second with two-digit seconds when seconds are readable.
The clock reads 2,48
